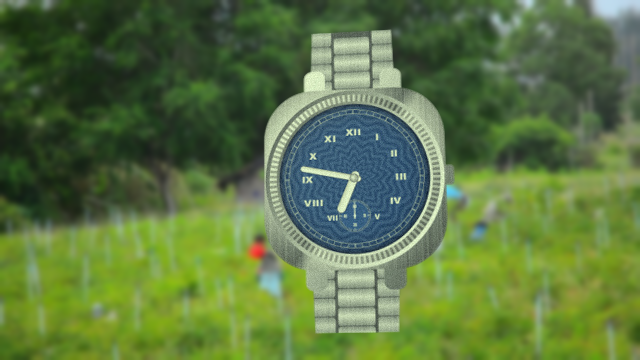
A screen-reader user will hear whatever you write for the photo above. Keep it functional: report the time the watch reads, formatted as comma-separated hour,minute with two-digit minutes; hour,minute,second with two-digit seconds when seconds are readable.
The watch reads 6,47
